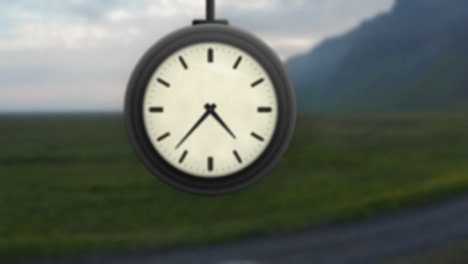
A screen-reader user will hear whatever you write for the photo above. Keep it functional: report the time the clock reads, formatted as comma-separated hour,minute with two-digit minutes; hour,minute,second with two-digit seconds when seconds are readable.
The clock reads 4,37
